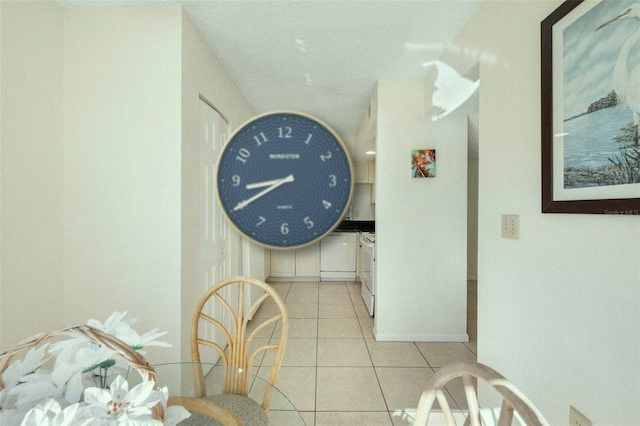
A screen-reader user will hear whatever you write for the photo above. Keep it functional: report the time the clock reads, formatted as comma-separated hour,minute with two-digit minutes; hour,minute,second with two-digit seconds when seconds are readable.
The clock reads 8,40
